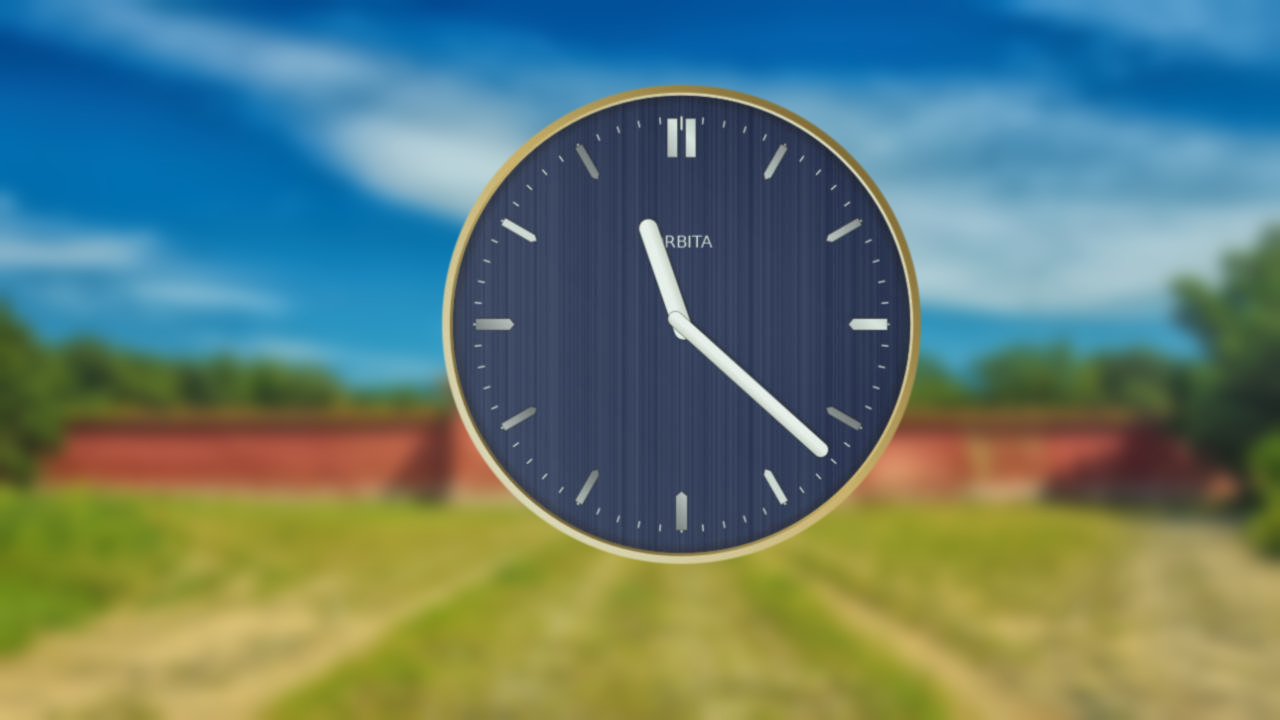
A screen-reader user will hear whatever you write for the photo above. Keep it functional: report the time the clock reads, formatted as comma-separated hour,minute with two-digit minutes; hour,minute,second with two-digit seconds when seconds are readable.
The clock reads 11,22
